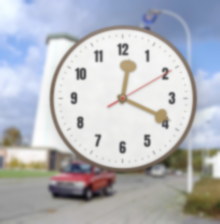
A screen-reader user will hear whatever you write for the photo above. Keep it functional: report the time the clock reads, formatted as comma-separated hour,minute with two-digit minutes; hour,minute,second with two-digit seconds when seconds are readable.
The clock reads 12,19,10
